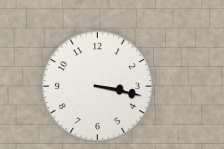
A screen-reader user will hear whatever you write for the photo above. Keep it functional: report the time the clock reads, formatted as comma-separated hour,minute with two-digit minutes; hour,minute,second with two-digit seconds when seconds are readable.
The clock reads 3,17
